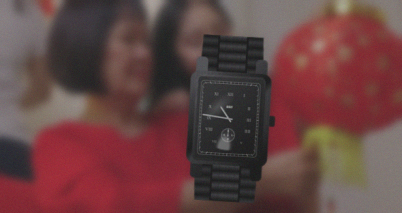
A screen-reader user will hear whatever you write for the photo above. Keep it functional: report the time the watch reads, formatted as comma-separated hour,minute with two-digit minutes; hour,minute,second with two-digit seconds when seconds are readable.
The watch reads 10,46
